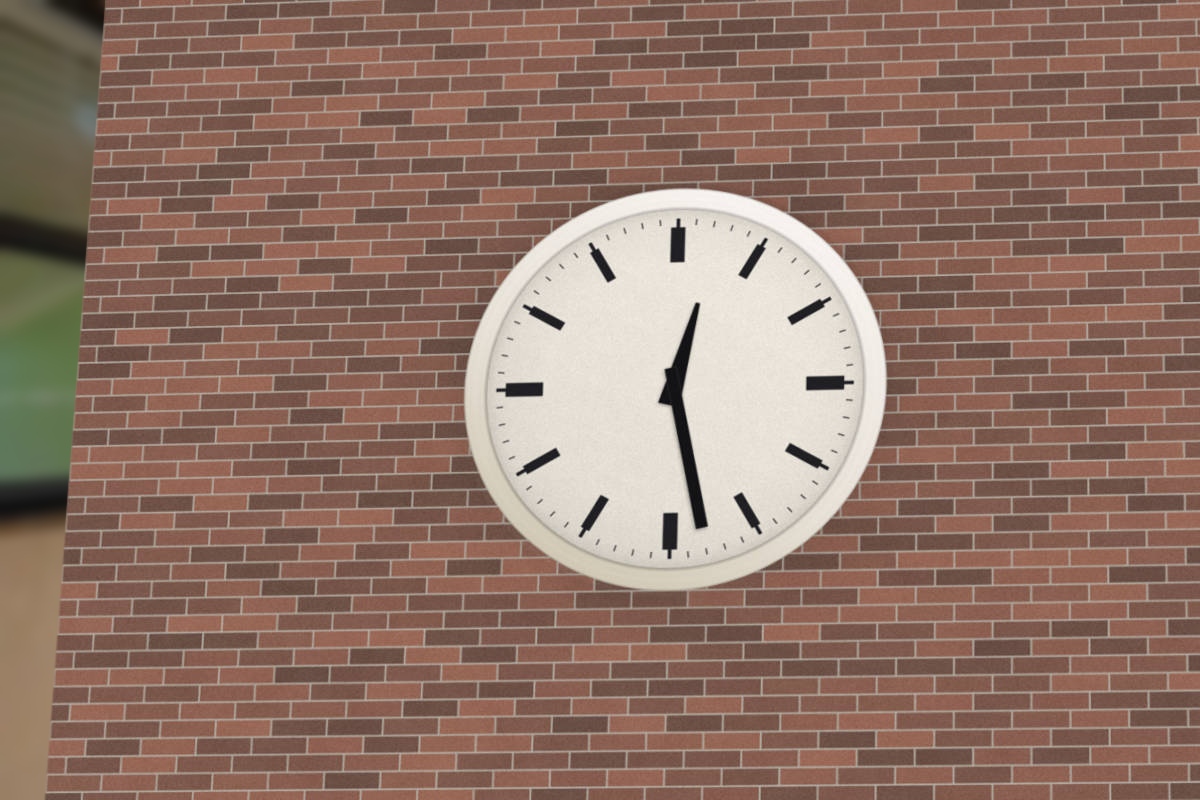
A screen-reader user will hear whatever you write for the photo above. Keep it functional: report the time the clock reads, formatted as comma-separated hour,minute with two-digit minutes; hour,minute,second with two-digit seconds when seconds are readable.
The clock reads 12,28
